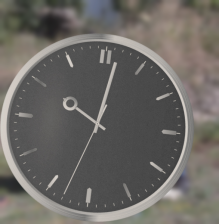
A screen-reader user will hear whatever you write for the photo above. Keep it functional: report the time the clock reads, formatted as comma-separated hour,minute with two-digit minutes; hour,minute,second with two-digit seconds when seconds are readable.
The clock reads 10,01,33
